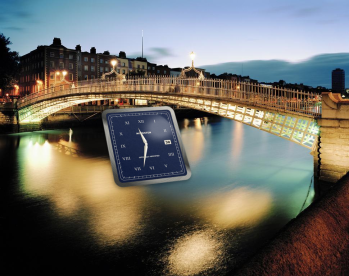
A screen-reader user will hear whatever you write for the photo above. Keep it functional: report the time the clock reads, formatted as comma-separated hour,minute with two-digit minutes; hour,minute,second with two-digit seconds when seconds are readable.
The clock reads 11,33
